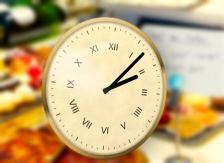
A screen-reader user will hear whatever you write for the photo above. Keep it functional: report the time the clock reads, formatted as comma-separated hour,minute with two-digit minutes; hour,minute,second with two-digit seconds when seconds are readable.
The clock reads 2,07
